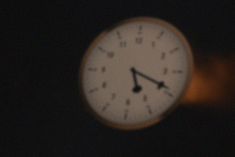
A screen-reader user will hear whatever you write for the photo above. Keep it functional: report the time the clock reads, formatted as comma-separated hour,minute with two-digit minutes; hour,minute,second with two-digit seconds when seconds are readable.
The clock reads 5,19
